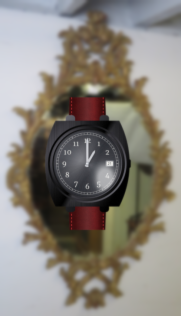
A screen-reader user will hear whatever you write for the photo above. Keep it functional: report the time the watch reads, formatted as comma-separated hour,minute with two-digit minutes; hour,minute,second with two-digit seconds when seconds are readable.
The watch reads 1,00
